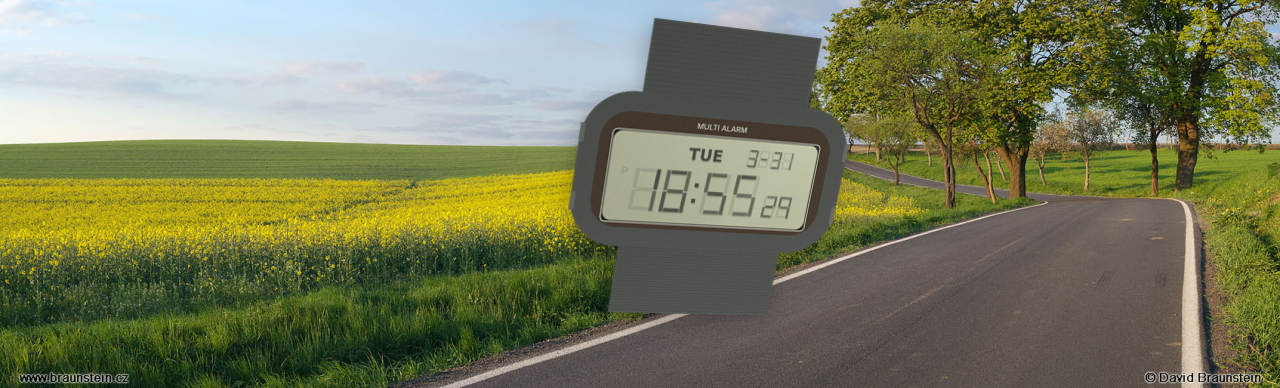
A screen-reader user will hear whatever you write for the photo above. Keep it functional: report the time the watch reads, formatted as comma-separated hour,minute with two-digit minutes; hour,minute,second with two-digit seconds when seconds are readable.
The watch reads 18,55,29
